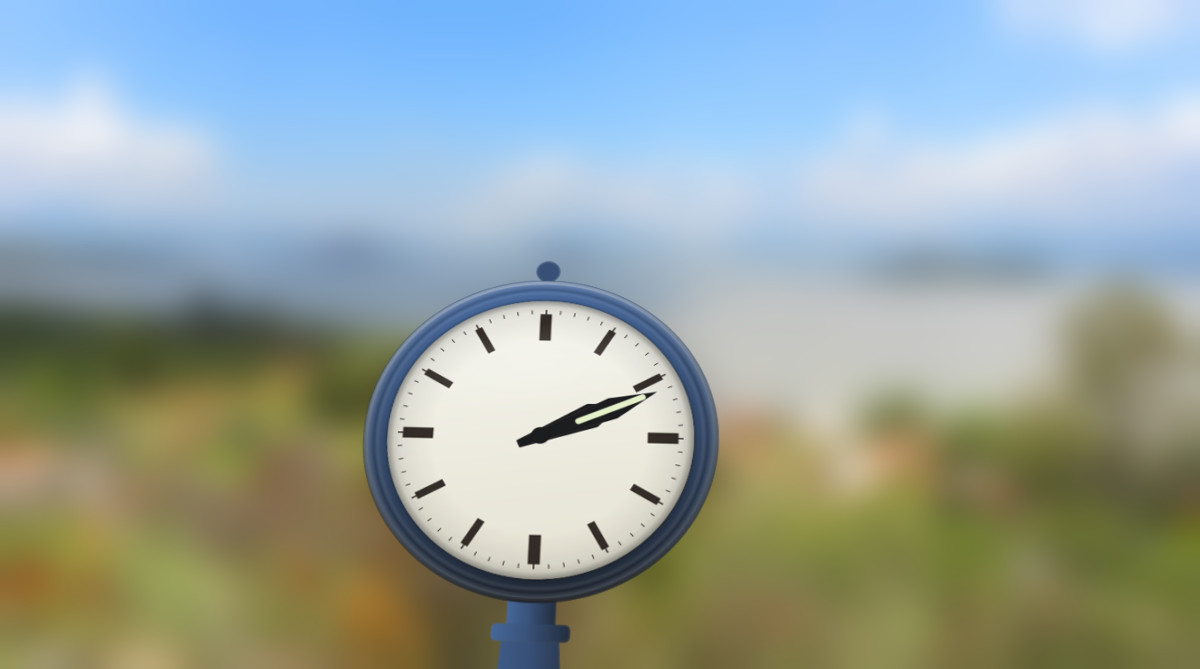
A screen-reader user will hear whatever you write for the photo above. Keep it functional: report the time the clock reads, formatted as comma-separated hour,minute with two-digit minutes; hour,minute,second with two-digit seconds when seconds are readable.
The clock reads 2,11
